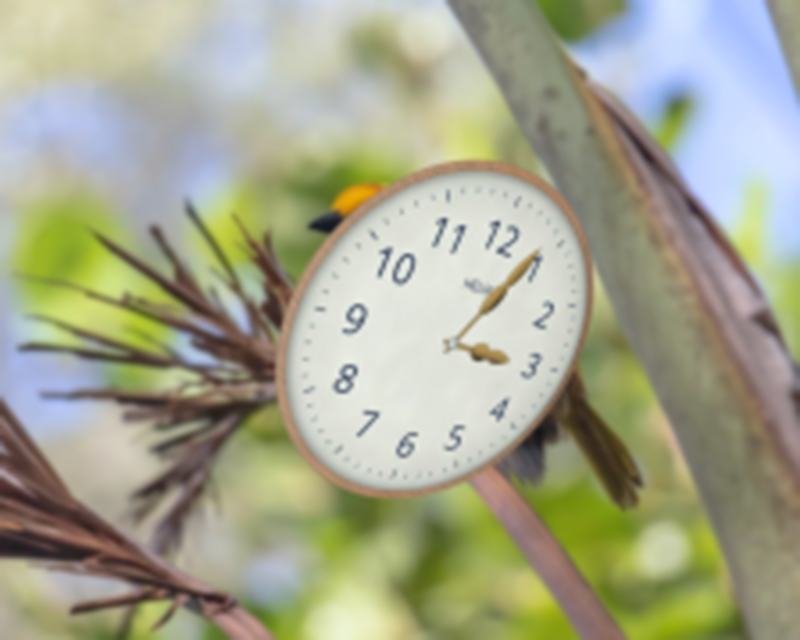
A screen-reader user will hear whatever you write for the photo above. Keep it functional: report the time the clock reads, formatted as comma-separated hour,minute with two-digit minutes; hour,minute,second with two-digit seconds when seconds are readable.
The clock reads 3,04
